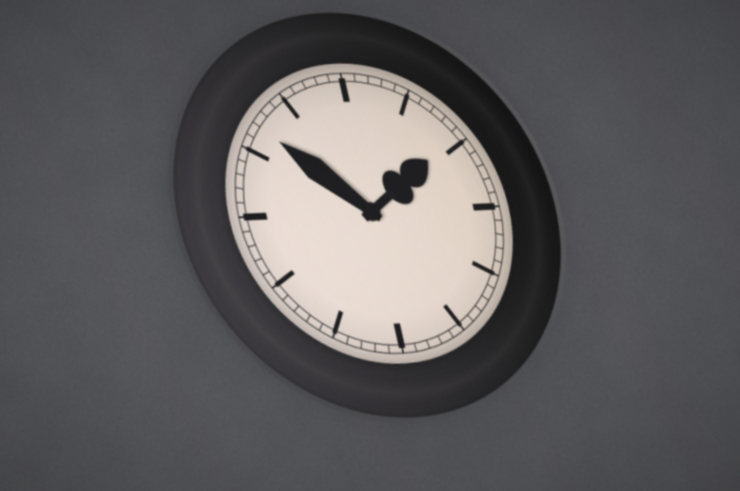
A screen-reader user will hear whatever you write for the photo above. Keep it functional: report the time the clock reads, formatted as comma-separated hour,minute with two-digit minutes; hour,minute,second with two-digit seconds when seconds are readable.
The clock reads 1,52
